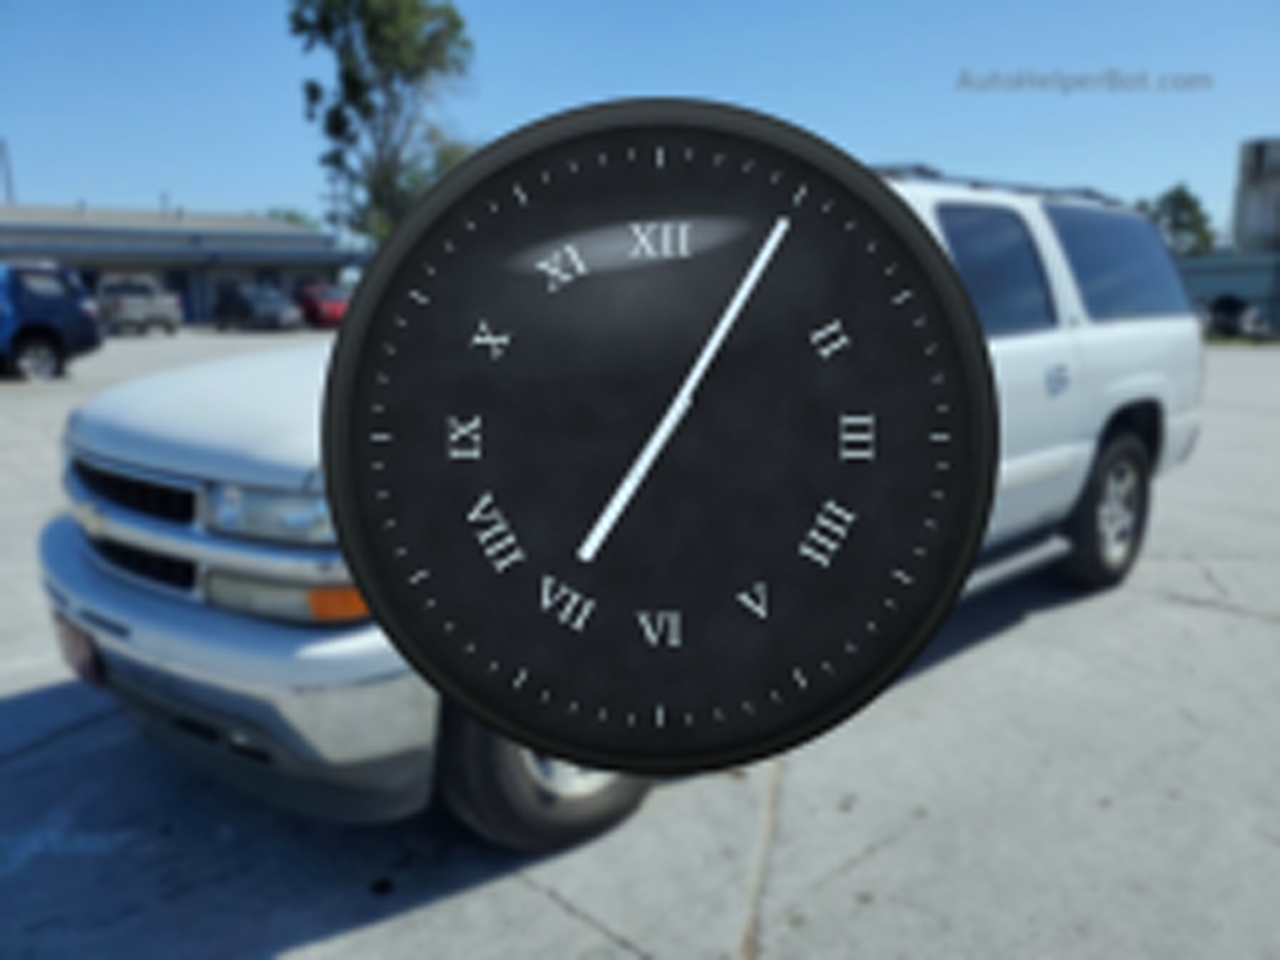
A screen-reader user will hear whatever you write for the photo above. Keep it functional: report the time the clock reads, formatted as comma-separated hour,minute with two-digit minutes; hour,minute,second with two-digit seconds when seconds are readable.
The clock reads 7,05
